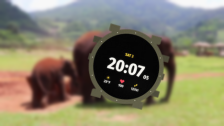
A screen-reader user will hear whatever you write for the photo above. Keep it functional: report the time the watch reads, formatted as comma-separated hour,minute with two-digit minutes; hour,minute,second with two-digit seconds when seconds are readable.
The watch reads 20,07
